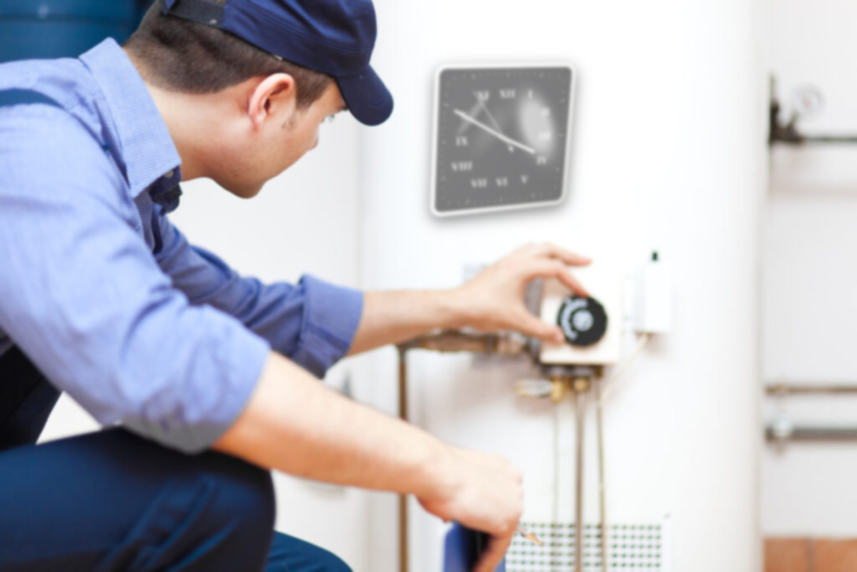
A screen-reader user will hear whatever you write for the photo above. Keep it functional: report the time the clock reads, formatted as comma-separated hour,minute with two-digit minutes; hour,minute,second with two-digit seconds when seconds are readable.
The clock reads 3,49,54
